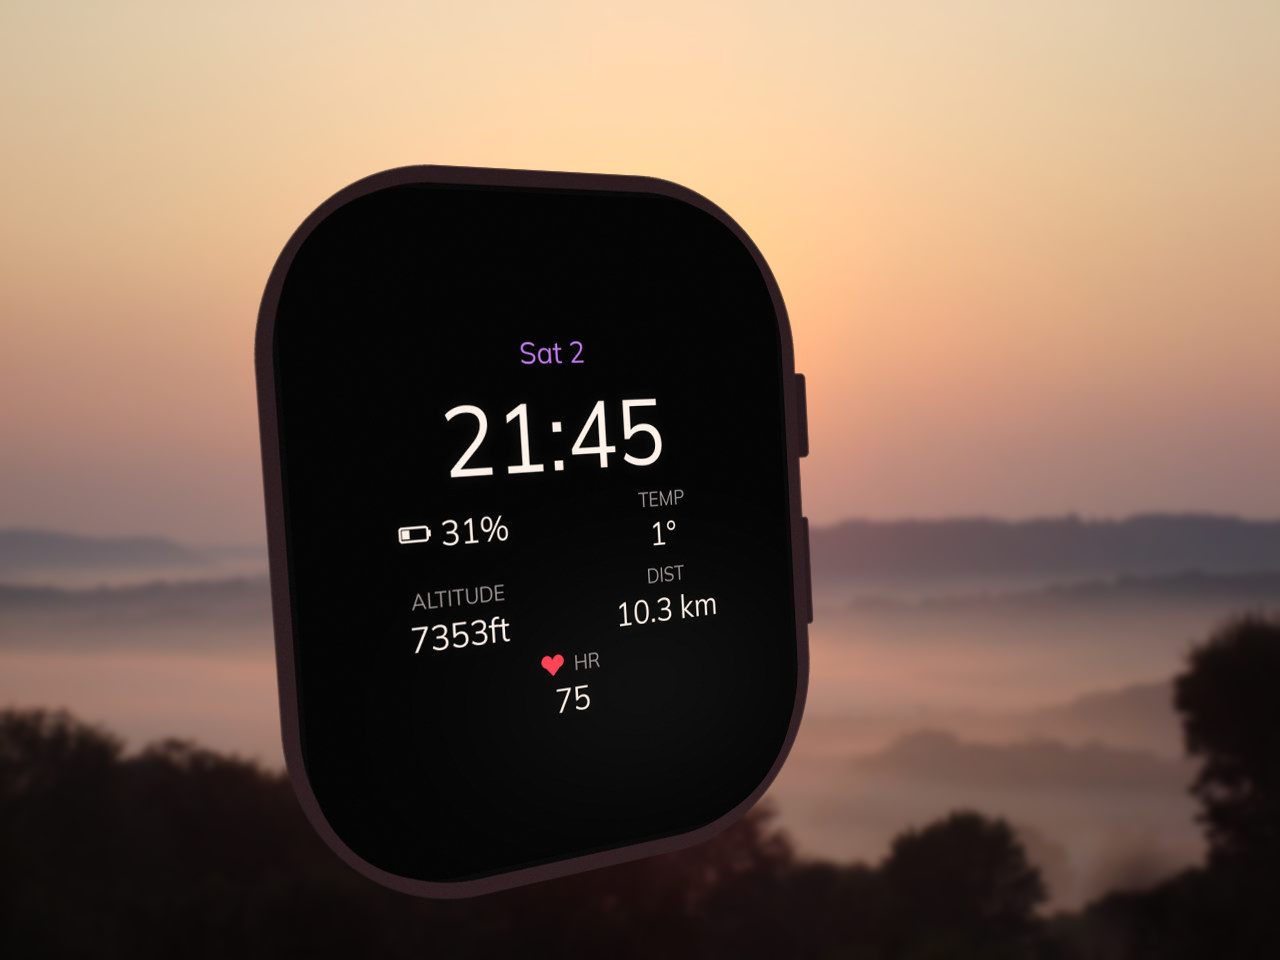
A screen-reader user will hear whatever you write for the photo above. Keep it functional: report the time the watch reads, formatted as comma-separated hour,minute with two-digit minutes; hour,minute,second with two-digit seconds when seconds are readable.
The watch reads 21,45
